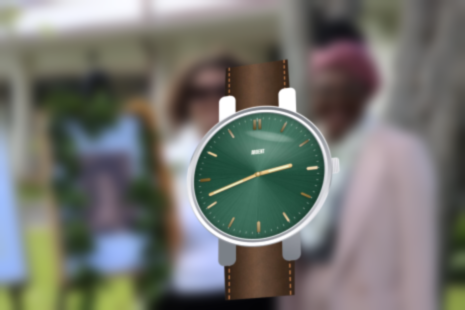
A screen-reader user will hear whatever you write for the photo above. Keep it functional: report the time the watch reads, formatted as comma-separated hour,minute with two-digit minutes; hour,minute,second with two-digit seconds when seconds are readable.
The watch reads 2,42
